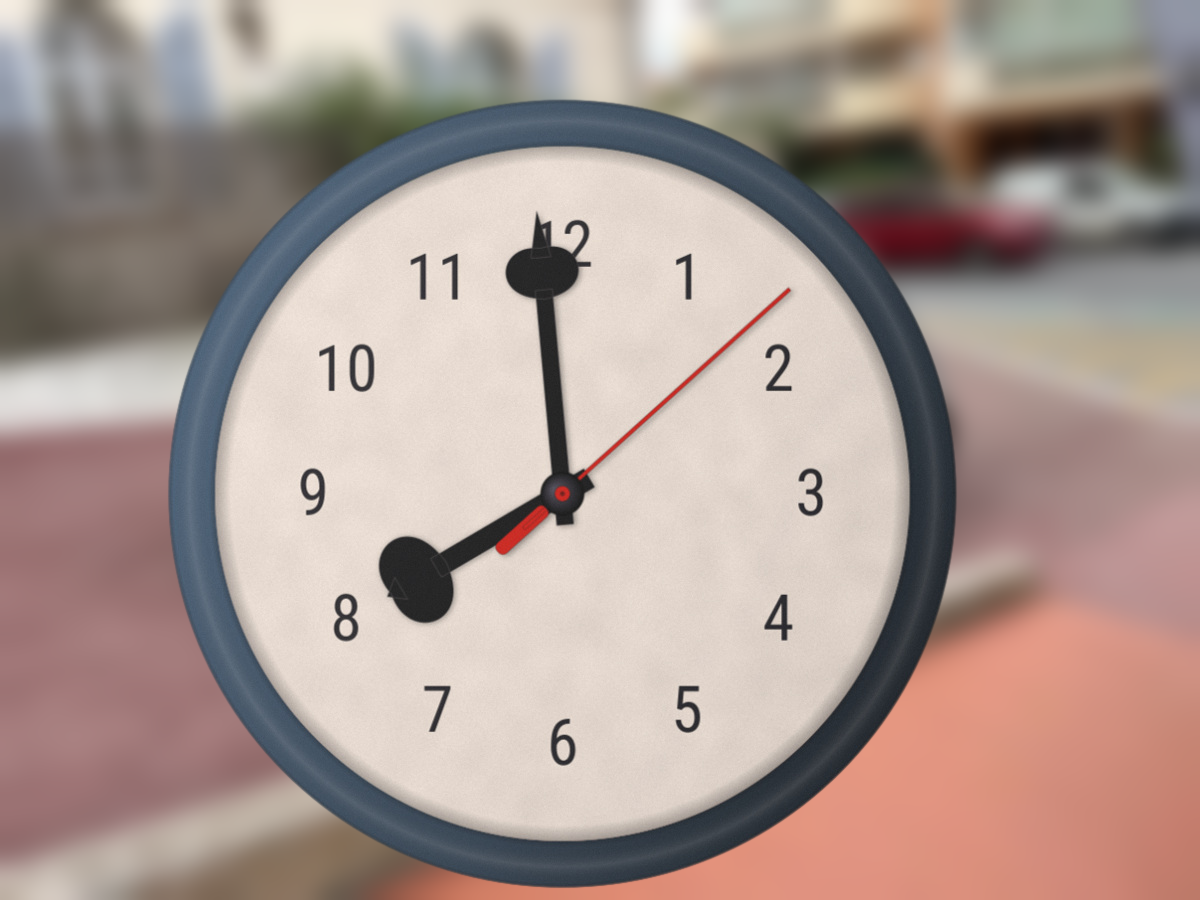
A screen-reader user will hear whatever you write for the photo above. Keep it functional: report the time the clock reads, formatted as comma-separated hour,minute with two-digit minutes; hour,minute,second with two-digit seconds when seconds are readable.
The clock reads 7,59,08
